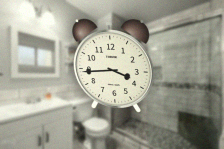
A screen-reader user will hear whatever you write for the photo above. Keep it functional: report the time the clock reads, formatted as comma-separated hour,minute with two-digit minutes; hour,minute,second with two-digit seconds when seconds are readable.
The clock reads 3,44
